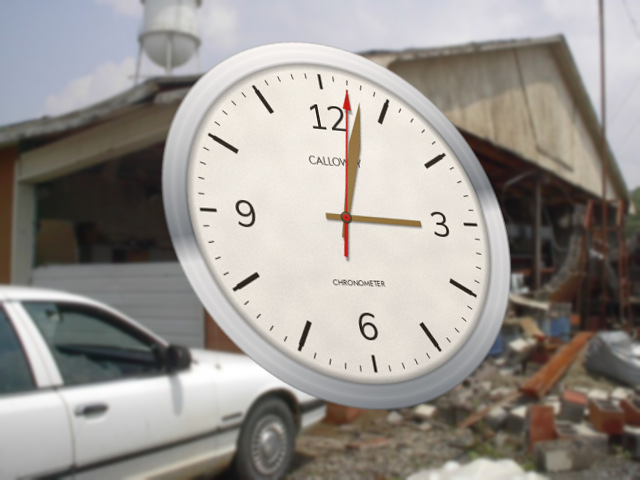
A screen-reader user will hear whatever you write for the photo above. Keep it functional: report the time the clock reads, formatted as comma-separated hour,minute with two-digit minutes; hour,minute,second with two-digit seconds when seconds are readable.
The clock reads 3,03,02
